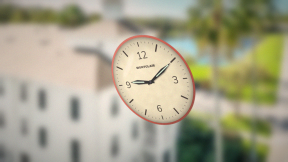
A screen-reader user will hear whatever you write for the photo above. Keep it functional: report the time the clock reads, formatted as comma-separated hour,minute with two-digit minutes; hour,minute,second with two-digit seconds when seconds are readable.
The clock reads 9,10
